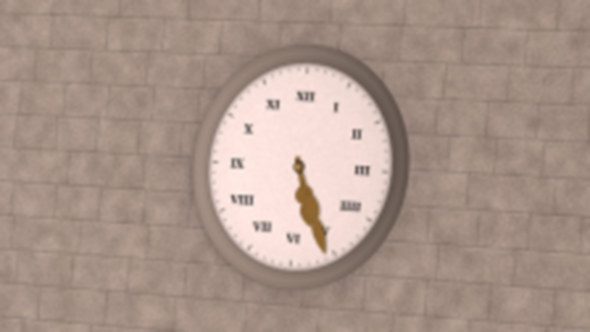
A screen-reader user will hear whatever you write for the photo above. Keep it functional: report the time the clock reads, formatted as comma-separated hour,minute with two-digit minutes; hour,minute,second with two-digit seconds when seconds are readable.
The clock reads 5,26
